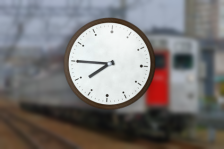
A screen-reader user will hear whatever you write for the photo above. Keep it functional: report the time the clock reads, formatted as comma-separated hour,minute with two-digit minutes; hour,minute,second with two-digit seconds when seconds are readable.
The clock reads 7,45
